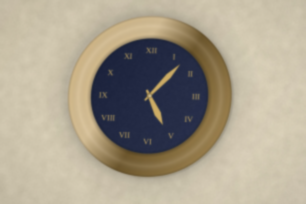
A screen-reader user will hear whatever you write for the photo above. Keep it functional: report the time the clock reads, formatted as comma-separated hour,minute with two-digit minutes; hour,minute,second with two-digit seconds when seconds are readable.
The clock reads 5,07
